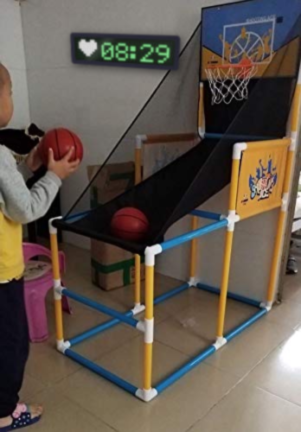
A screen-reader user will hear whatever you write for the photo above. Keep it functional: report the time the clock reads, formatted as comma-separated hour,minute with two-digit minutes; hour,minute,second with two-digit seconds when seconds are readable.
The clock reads 8,29
